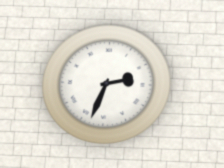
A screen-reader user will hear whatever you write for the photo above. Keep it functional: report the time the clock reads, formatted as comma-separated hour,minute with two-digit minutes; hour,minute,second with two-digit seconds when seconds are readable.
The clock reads 2,33
